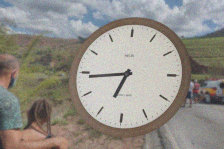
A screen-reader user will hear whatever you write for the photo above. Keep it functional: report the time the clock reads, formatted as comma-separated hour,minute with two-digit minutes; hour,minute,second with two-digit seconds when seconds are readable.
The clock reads 6,44
